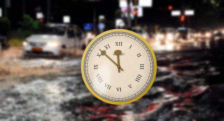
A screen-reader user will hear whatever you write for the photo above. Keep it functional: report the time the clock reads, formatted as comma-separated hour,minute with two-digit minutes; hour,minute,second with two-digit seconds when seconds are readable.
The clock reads 11,52
